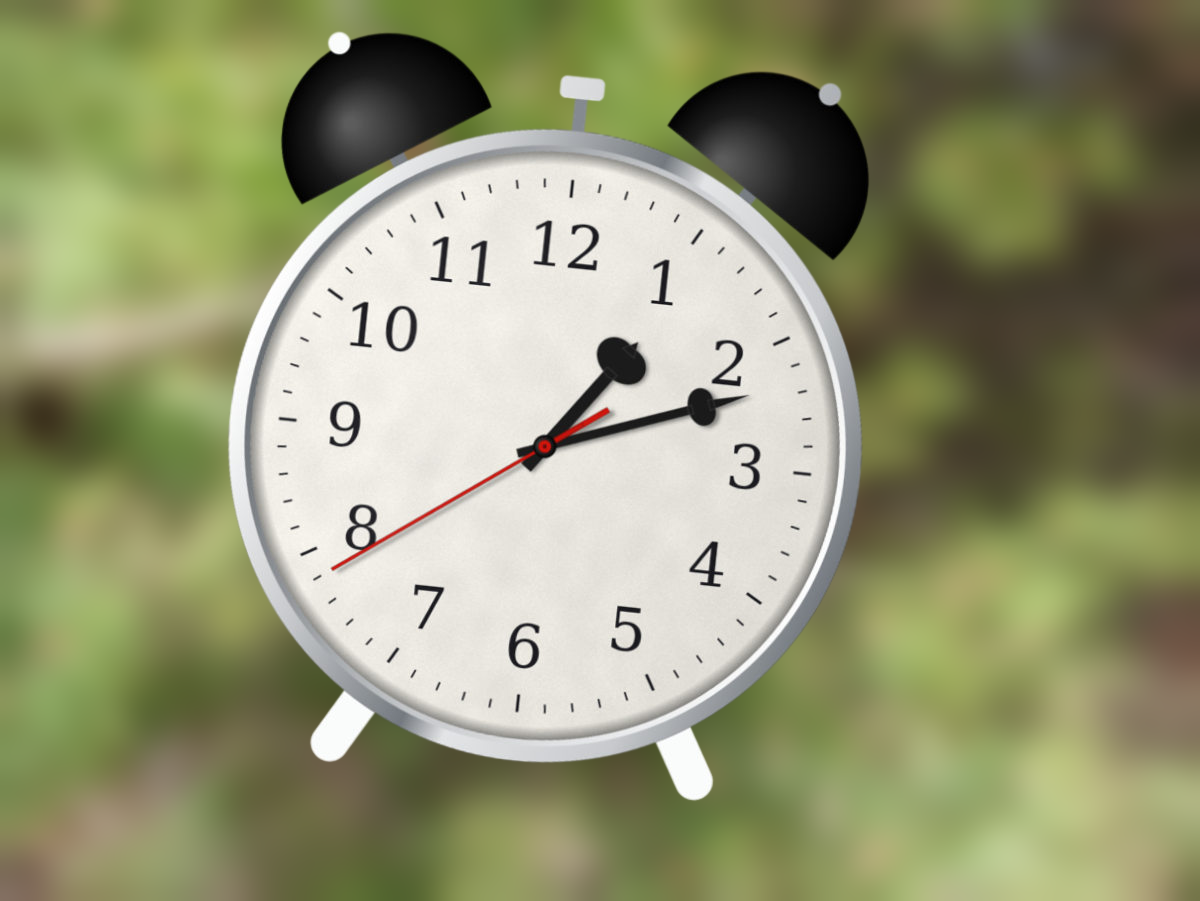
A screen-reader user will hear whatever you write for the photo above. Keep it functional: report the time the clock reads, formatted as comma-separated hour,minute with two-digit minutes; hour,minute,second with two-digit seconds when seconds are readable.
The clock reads 1,11,39
